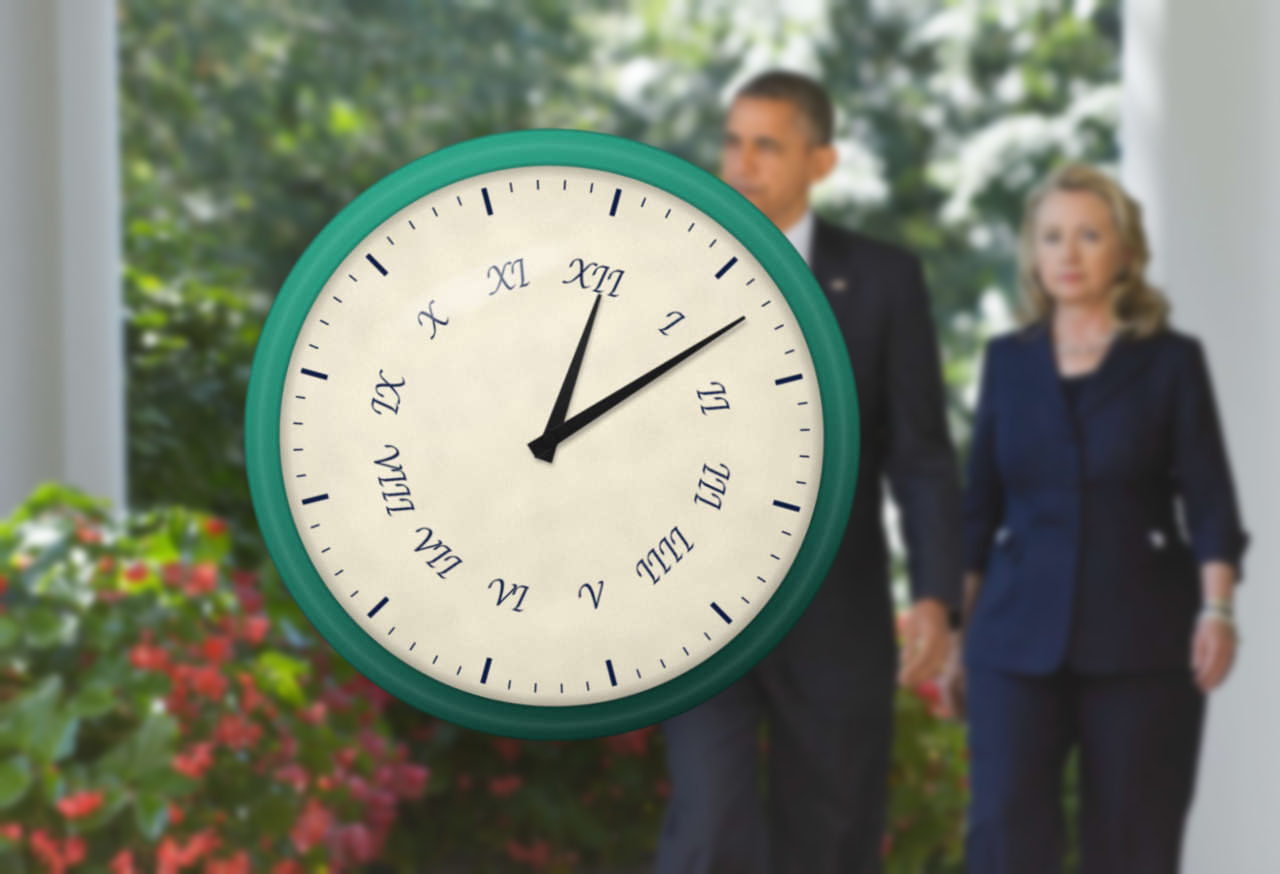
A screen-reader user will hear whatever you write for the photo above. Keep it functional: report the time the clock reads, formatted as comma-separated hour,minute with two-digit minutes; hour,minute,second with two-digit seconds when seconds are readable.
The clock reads 12,07
